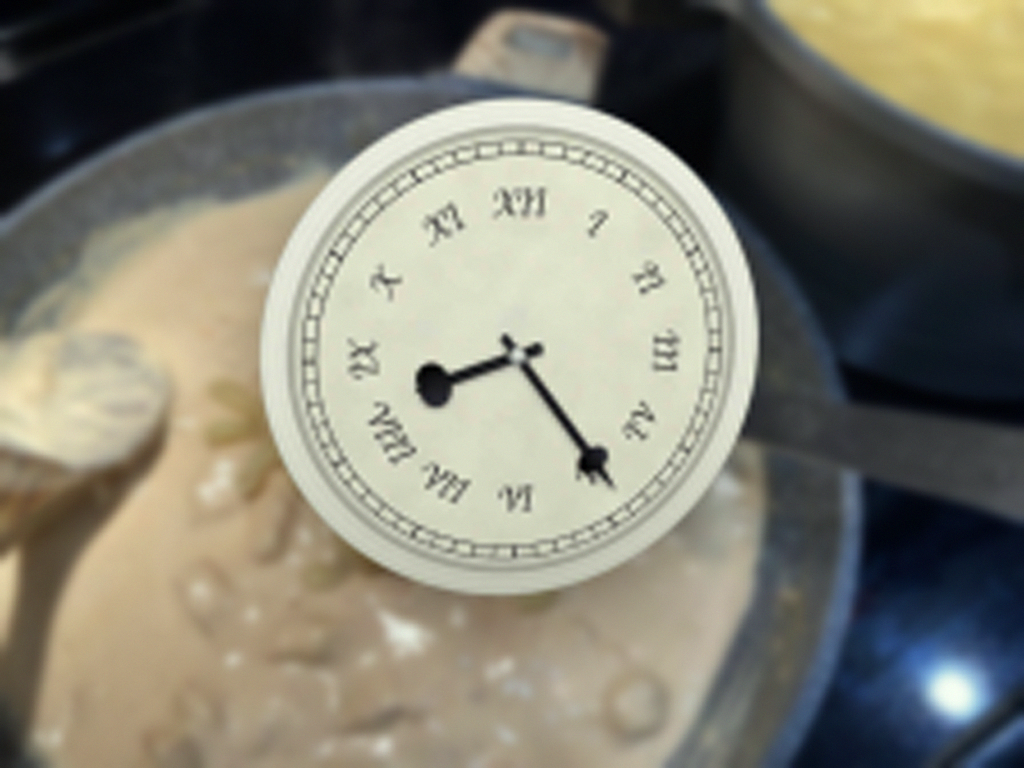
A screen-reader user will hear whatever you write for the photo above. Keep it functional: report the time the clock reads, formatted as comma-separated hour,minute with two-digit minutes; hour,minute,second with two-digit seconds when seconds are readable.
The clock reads 8,24
